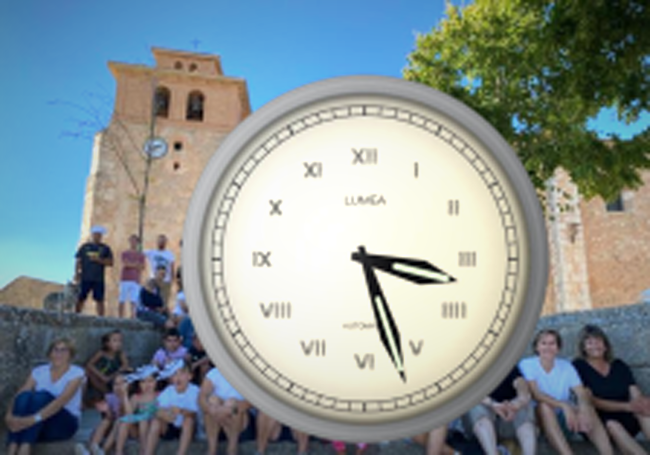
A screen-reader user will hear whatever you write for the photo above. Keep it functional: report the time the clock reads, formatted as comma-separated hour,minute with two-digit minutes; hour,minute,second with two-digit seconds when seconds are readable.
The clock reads 3,27
